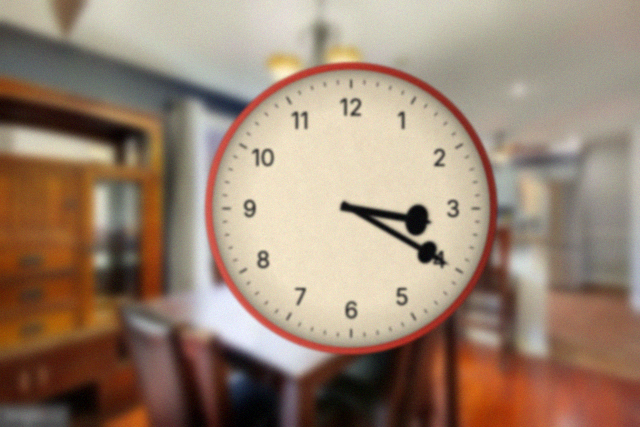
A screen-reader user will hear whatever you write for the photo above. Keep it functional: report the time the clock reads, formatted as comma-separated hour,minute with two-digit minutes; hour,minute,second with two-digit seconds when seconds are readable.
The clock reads 3,20
